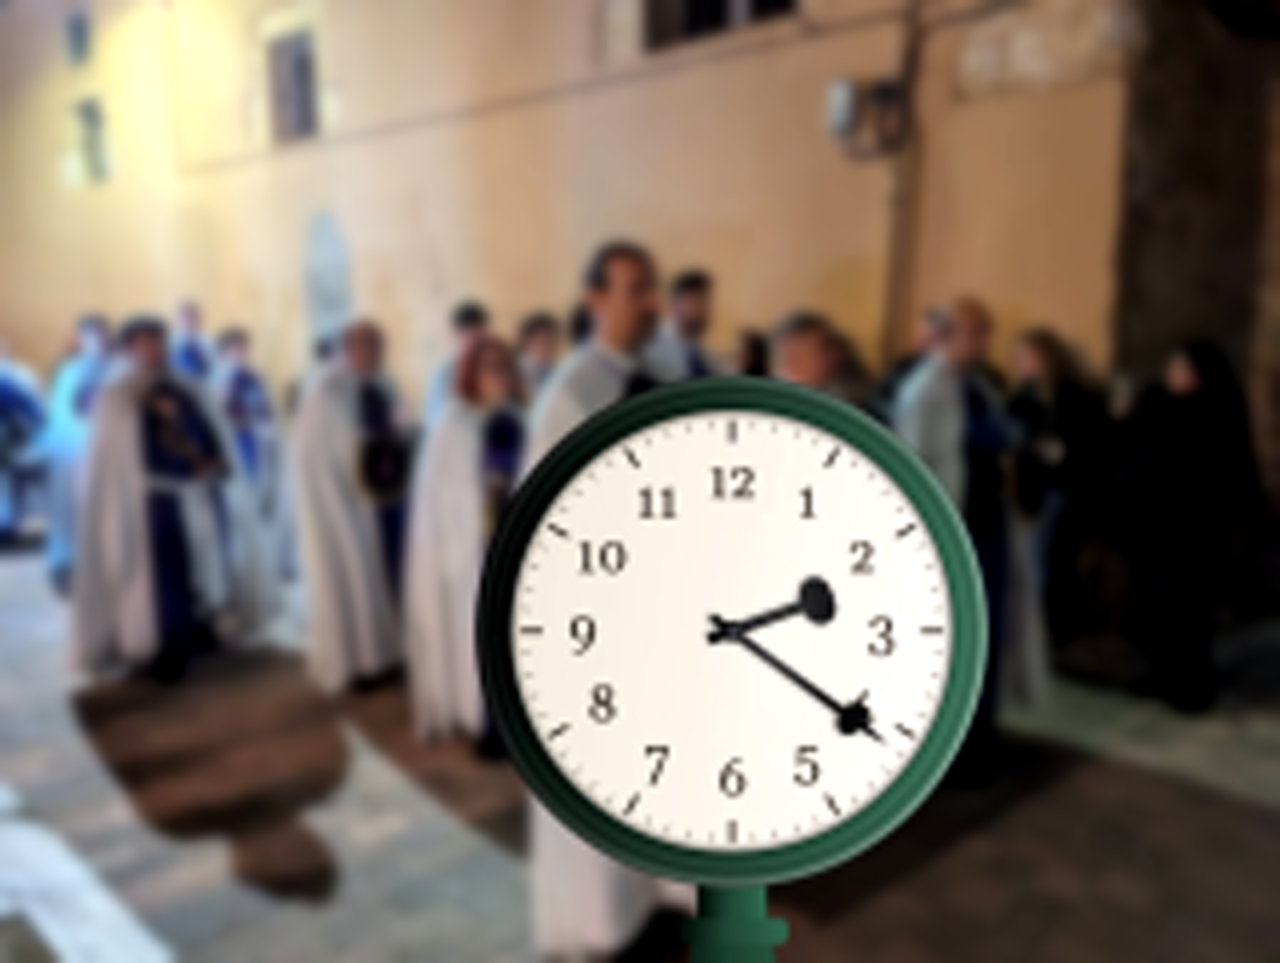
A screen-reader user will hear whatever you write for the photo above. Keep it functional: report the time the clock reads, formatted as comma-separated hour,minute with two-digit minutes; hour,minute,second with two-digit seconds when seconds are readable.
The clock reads 2,21
